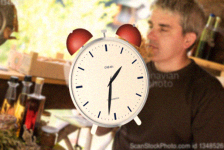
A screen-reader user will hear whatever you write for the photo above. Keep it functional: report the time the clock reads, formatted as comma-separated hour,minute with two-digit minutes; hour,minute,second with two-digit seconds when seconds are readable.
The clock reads 1,32
